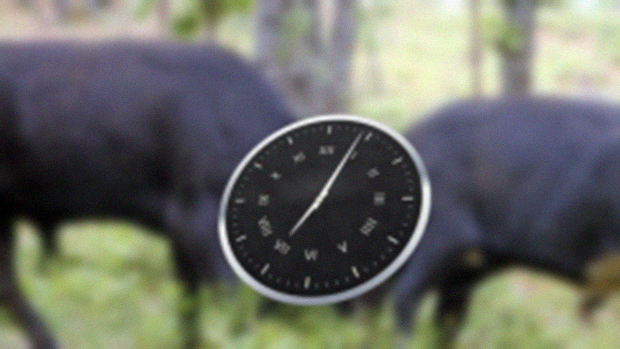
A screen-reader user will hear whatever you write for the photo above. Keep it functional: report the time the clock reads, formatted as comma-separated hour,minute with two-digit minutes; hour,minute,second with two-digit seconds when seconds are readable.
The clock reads 7,04
